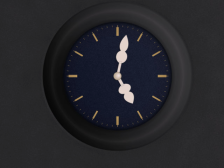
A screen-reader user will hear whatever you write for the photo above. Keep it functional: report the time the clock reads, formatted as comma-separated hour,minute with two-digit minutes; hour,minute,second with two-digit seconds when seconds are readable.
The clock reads 5,02
